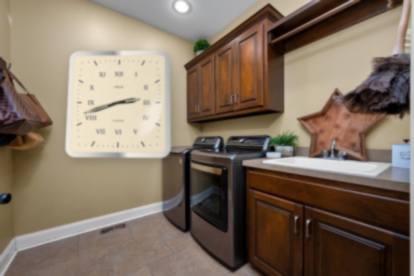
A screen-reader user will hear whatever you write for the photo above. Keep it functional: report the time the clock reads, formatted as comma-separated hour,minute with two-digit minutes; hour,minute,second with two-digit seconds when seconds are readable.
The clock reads 2,42
